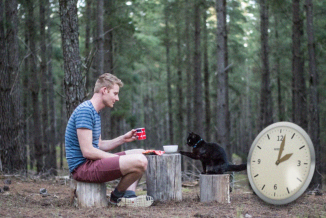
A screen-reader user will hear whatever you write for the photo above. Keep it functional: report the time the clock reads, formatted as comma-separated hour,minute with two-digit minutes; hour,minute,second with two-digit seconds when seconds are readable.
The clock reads 2,02
